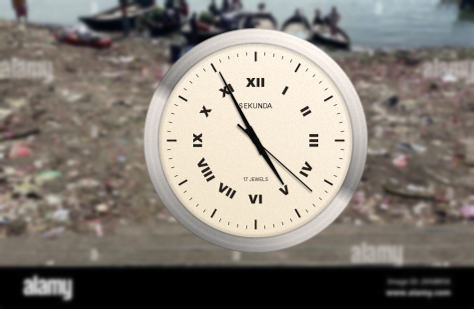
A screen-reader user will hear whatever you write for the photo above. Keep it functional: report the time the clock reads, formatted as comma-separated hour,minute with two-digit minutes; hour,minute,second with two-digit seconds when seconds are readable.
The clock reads 4,55,22
